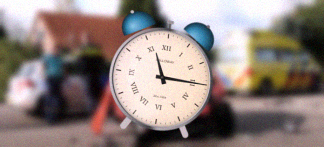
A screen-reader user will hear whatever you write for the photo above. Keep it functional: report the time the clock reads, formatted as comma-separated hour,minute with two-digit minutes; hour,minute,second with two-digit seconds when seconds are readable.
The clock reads 11,15
